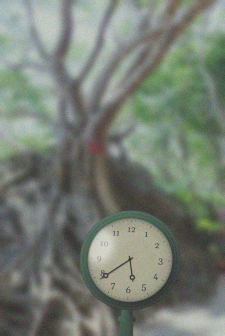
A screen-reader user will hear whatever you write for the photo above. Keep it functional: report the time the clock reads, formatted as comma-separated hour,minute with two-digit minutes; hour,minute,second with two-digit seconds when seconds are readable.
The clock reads 5,39
